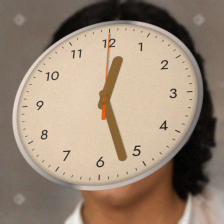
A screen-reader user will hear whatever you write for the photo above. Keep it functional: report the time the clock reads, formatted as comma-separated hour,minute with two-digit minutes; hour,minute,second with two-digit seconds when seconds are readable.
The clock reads 12,27,00
